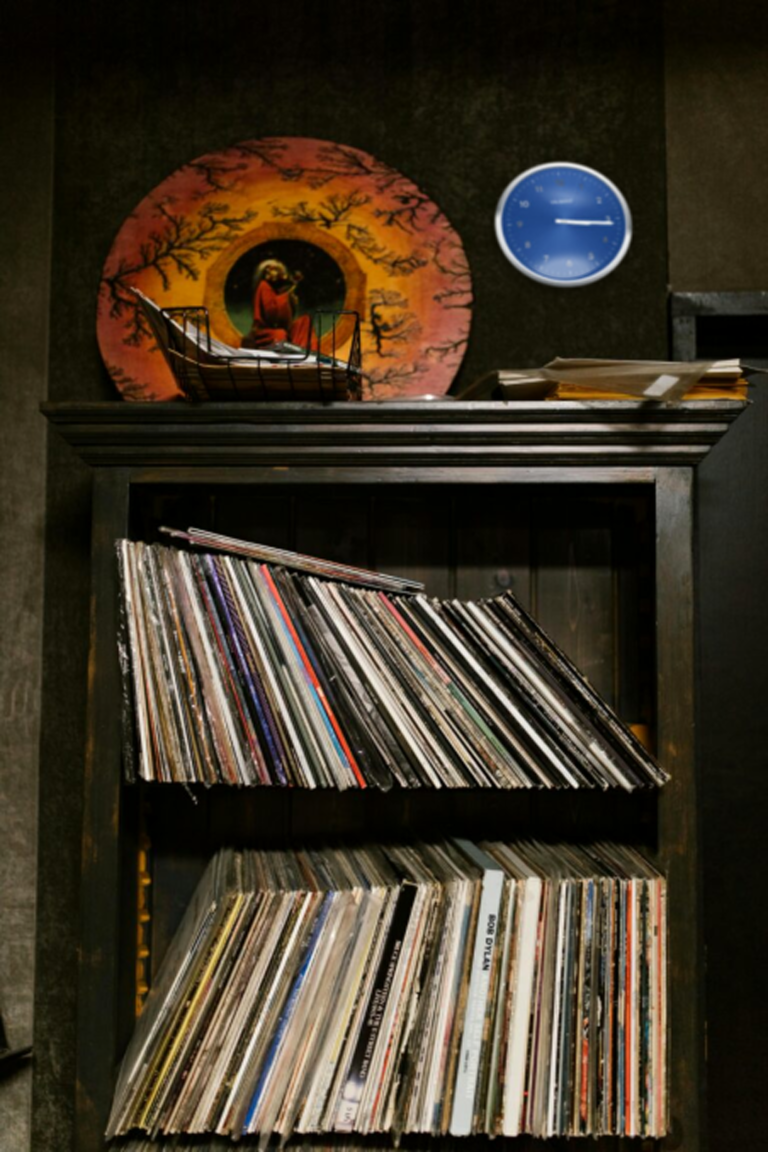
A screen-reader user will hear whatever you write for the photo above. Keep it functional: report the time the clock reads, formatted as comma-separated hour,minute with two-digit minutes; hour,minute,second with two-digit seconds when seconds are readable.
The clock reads 3,16
